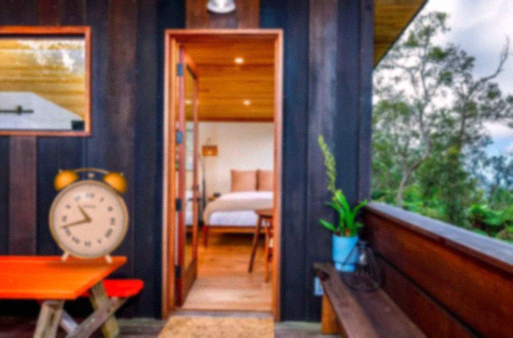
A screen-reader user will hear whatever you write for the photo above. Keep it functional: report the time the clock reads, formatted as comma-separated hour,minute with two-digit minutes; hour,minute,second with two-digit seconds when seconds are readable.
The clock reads 10,42
